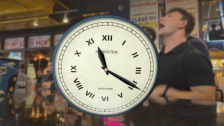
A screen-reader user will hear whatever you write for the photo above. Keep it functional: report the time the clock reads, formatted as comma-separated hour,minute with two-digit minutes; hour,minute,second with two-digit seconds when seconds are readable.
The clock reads 11,20
